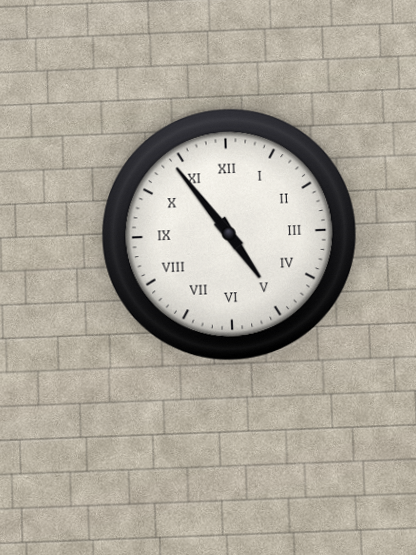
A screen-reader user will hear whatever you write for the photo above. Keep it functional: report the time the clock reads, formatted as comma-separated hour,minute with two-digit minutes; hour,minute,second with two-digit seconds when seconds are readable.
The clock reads 4,54
